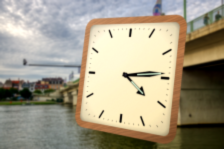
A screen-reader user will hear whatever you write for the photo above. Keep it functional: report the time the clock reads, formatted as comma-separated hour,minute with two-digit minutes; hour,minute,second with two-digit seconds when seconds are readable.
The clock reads 4,14
